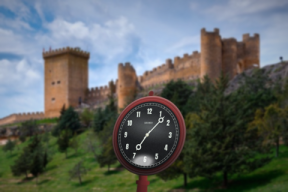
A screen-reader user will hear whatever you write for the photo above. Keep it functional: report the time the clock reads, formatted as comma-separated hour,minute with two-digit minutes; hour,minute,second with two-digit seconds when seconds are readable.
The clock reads 7,07
